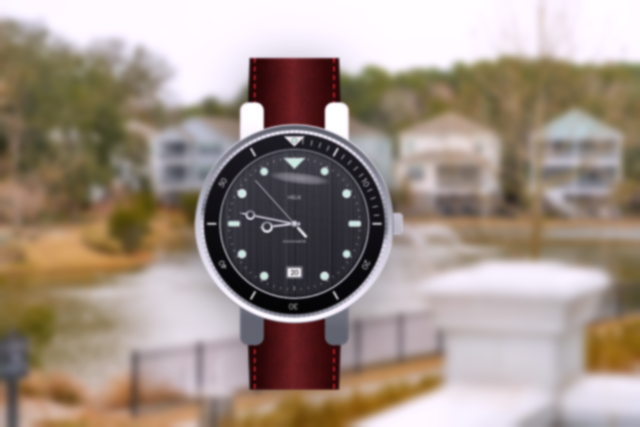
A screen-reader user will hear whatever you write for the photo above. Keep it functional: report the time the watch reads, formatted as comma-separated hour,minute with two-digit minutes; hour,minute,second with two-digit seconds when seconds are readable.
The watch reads 8,46,53
